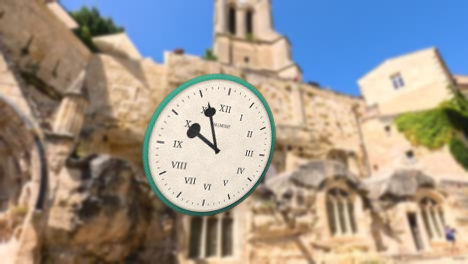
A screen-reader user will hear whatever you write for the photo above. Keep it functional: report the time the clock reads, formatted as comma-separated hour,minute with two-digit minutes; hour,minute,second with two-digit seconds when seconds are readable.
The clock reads 9,56
